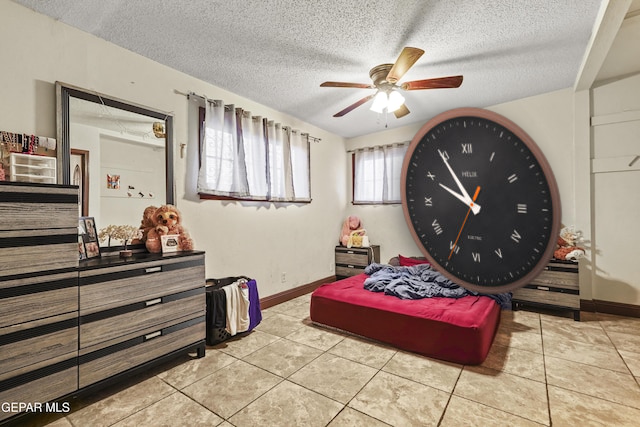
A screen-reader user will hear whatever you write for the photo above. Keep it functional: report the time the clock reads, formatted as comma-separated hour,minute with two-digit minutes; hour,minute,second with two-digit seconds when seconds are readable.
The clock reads 9,54,35
